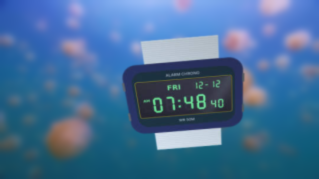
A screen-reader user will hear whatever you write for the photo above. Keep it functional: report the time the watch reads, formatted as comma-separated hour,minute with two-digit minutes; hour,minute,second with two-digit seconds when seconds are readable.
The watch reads 7,48,40
